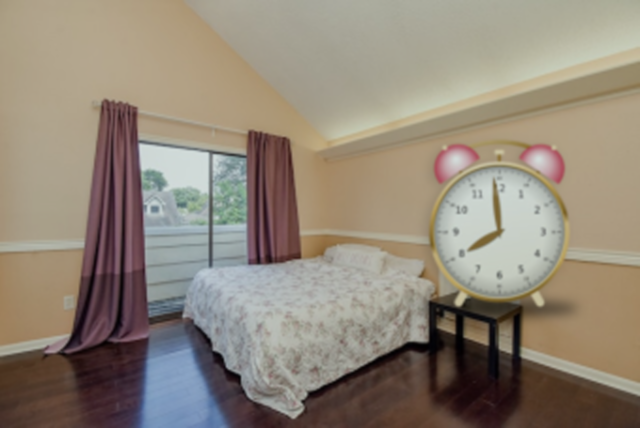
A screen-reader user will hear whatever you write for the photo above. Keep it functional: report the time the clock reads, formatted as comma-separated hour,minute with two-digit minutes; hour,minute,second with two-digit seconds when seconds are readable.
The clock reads 7,59
